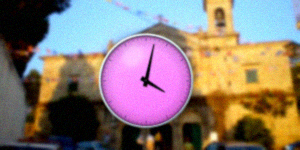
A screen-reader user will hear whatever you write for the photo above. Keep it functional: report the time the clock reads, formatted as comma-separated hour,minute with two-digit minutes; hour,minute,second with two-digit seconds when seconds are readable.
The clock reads 4,02
